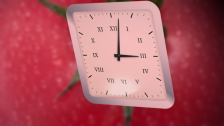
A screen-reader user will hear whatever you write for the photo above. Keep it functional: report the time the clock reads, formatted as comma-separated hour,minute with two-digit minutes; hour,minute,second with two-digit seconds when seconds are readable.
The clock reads 3,02
